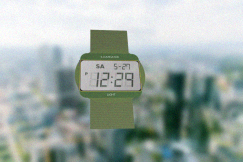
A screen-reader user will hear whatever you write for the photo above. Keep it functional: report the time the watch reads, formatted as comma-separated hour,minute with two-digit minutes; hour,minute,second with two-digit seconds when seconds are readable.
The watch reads 12,29
